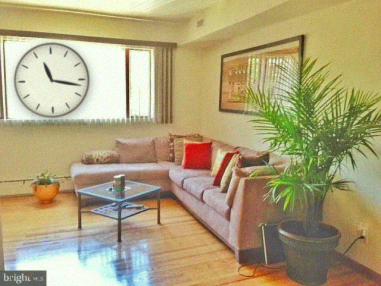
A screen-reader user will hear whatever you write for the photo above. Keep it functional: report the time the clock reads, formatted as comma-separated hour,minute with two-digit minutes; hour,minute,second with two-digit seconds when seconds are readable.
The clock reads 11,17
